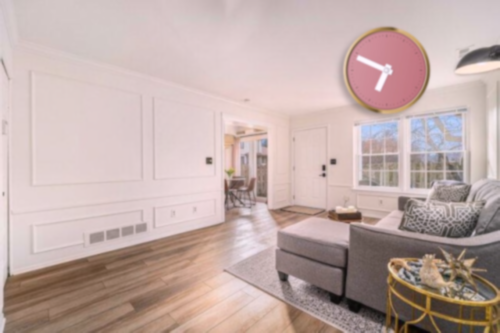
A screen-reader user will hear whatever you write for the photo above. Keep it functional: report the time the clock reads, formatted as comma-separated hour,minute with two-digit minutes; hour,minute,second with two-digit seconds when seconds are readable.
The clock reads 6,49
